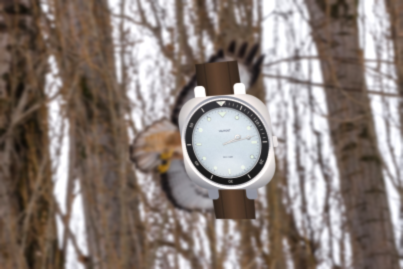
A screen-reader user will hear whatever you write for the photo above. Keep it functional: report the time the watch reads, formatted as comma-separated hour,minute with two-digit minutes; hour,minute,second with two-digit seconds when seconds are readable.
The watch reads 2,13
